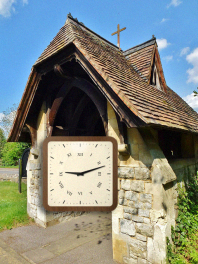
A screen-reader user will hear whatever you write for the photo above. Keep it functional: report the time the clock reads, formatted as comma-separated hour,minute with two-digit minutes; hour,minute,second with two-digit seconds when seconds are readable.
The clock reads 9,12
